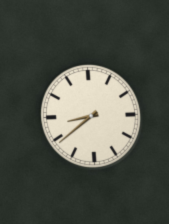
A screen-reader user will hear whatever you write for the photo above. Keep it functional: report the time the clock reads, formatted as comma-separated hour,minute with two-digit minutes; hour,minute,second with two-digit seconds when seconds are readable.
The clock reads 8,39
